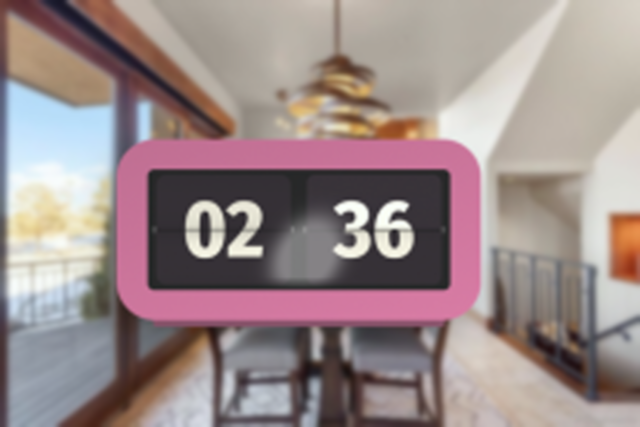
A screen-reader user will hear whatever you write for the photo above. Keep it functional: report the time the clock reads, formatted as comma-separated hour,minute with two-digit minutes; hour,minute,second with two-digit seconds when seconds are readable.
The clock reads 2,36
